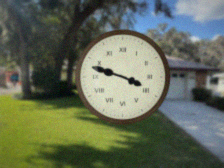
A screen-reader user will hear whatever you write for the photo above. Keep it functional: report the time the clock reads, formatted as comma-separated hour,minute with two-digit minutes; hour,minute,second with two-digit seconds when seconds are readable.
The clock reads 3,48
